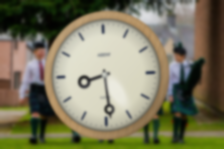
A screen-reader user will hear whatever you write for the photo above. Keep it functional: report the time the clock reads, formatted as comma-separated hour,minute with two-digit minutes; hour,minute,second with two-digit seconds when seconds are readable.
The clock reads 8,29
